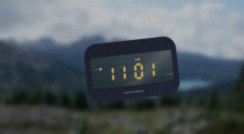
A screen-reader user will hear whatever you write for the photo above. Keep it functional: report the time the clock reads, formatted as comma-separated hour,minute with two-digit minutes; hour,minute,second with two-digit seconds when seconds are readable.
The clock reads 11,01
